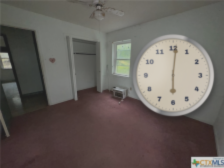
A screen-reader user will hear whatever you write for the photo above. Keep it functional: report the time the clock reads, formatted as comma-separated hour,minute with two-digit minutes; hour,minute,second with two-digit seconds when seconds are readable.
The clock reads 6,01
